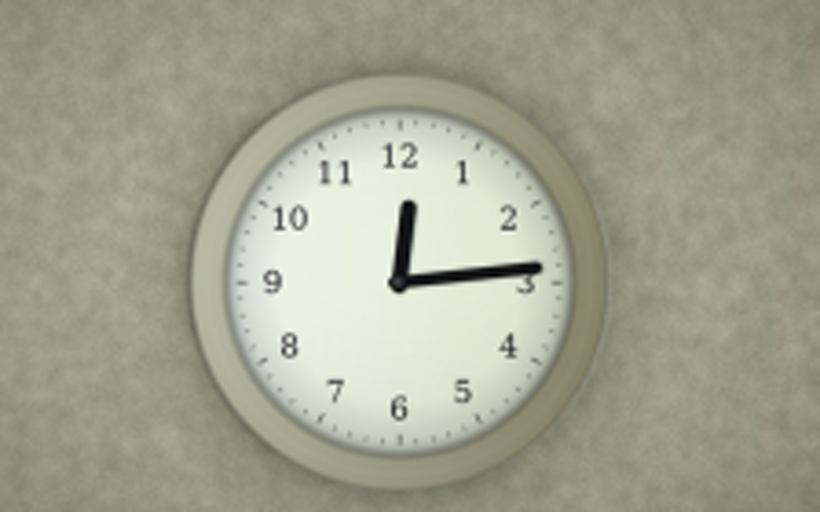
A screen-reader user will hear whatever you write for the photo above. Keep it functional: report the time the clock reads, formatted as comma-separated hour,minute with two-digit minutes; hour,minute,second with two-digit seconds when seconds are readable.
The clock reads 12,14
